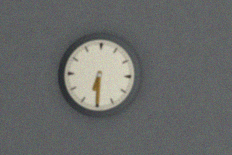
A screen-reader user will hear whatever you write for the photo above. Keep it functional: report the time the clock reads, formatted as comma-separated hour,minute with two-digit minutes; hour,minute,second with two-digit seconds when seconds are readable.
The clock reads 6,30
